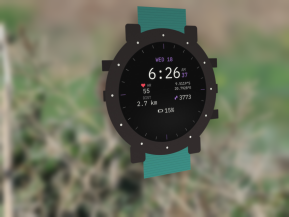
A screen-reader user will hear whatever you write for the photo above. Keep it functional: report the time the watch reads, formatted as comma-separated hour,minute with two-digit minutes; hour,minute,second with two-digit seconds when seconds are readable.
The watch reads 6,26
